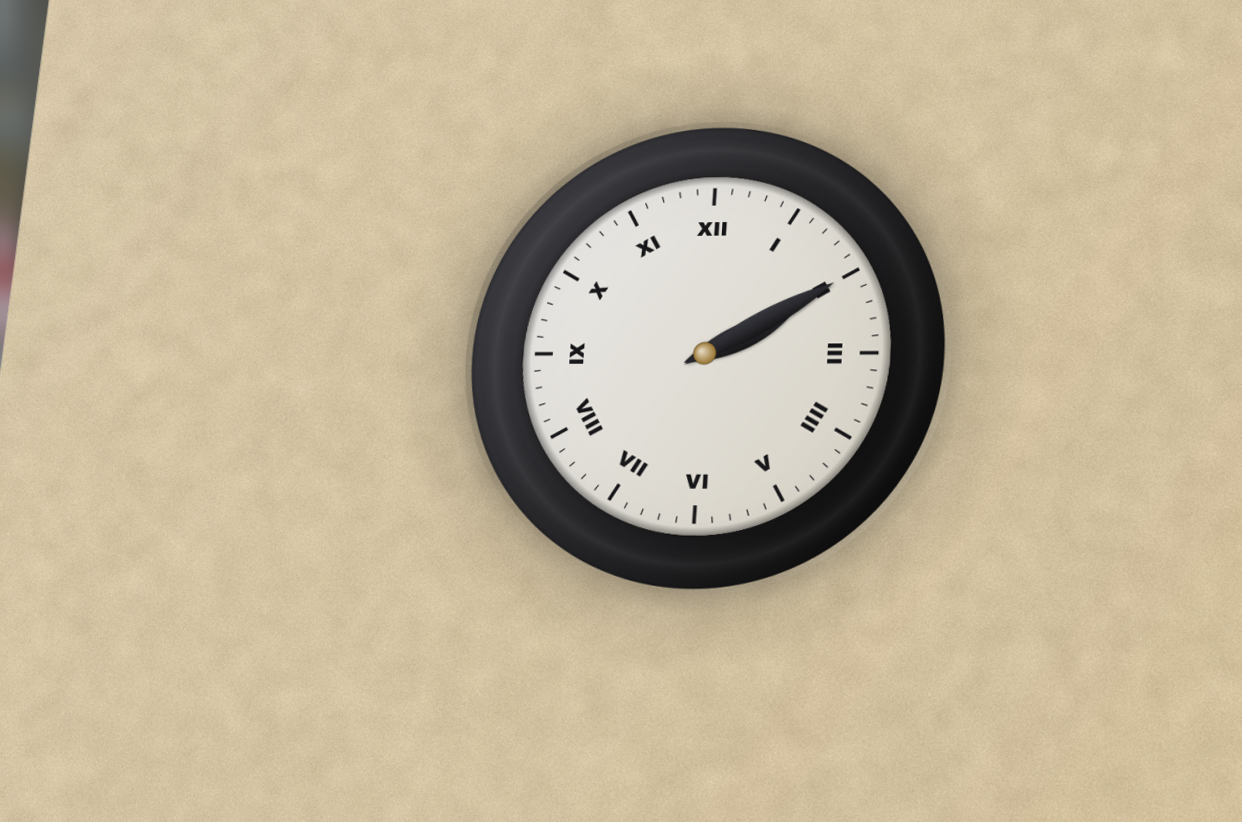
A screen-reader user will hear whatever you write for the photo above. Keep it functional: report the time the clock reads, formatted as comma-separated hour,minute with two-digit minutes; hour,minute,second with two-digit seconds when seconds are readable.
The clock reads 2,10
